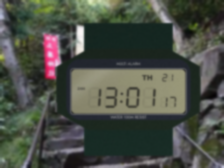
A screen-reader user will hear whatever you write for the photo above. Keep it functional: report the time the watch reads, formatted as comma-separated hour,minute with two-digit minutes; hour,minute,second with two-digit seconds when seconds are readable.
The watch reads 13,01,17
